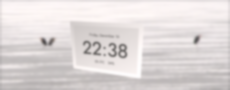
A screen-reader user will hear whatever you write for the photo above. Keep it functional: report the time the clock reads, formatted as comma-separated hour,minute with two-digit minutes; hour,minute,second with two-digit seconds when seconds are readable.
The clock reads 22,38
